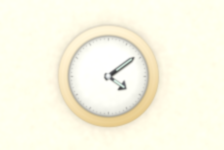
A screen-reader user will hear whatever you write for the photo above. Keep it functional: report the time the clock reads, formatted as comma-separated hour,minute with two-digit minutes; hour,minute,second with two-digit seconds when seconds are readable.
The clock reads 4,09
